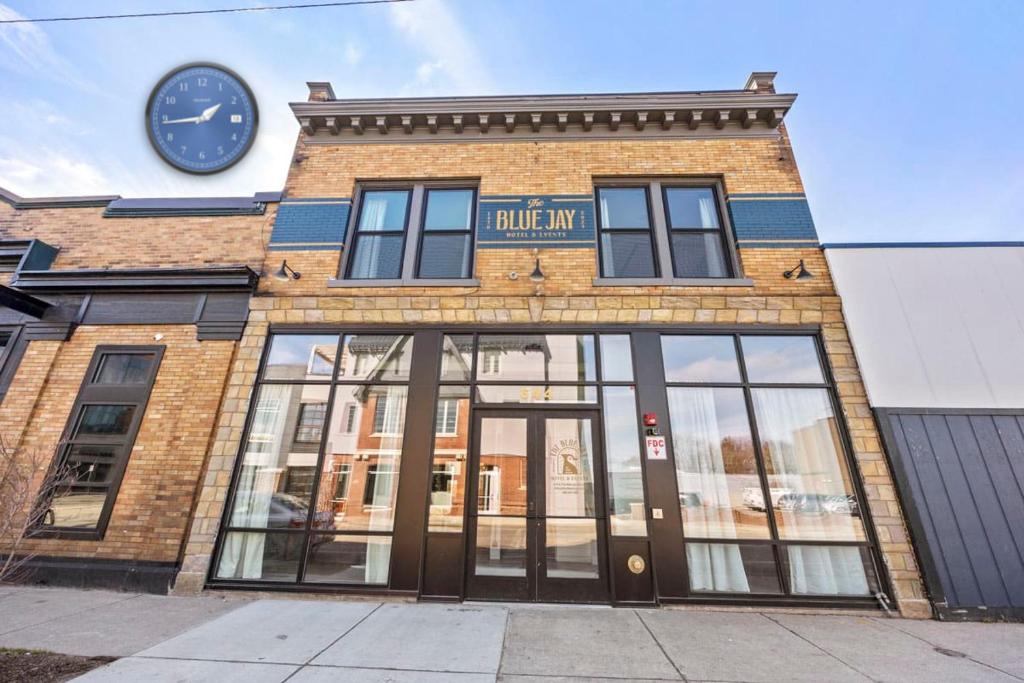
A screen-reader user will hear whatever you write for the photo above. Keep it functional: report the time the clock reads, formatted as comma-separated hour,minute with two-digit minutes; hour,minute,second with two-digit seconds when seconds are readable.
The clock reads 1,44
